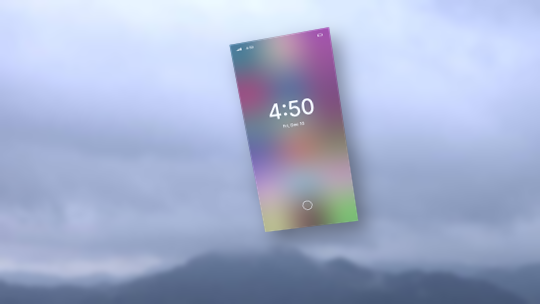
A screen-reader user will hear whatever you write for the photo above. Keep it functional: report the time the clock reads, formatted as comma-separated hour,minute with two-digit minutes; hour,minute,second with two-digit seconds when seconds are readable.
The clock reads 4,50
